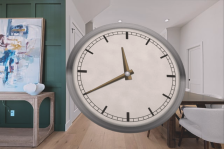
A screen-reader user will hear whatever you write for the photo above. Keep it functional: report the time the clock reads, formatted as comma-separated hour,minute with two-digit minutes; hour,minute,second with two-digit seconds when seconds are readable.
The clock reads 11,40
